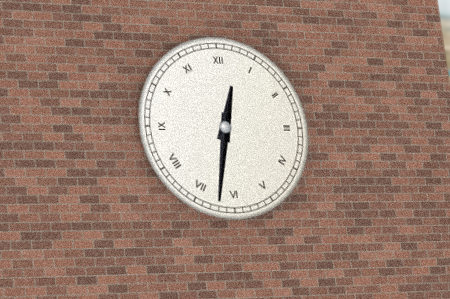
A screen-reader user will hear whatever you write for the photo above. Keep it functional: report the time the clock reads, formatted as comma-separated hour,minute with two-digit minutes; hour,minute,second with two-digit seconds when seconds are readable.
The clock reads 12,32
